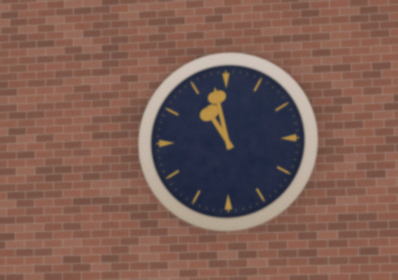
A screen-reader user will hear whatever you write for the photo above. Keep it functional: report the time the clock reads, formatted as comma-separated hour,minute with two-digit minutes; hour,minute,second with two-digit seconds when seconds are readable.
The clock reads 10,58
